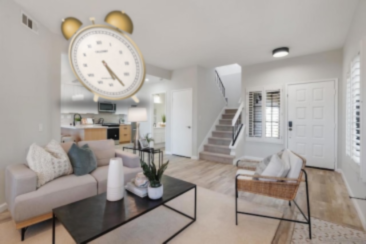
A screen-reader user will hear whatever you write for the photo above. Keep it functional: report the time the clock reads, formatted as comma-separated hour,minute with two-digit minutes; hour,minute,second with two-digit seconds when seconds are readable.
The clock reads 5,25
